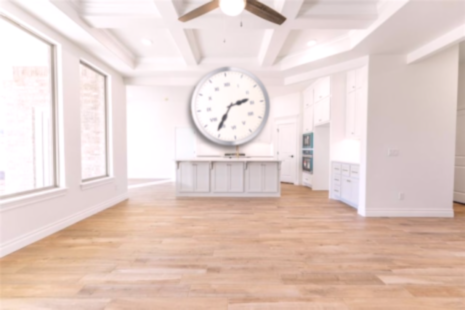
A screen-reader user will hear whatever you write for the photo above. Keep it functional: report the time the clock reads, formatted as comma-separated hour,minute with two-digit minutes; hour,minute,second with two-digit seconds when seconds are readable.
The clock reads 2,36
